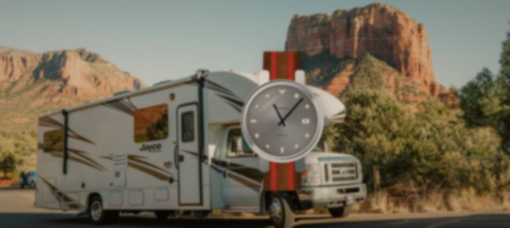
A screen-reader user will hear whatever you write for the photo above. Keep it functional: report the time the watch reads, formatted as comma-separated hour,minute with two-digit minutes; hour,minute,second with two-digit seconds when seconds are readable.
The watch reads 11,07
